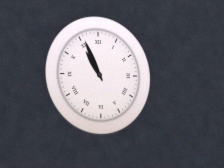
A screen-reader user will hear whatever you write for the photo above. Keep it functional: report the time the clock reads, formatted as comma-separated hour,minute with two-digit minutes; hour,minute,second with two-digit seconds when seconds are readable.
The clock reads 10,56
